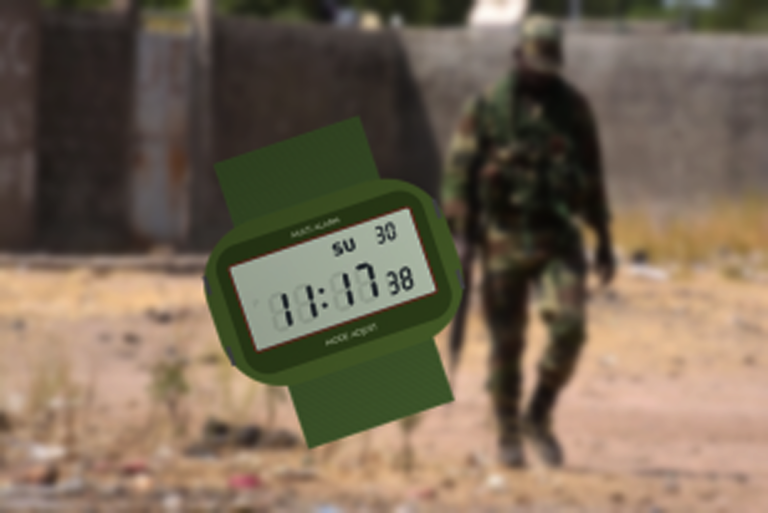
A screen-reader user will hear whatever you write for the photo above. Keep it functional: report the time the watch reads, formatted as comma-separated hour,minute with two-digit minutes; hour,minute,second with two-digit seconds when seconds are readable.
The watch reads 11,17,38
